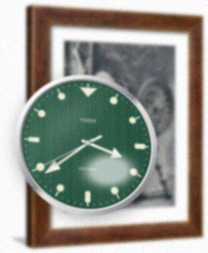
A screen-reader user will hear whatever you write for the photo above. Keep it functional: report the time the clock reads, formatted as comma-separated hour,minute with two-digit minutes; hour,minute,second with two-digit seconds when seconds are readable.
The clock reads 3,38,40
